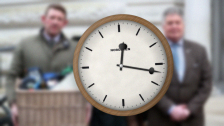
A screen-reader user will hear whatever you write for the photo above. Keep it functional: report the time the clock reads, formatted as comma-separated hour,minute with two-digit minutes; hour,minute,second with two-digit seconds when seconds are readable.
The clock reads 12,17
